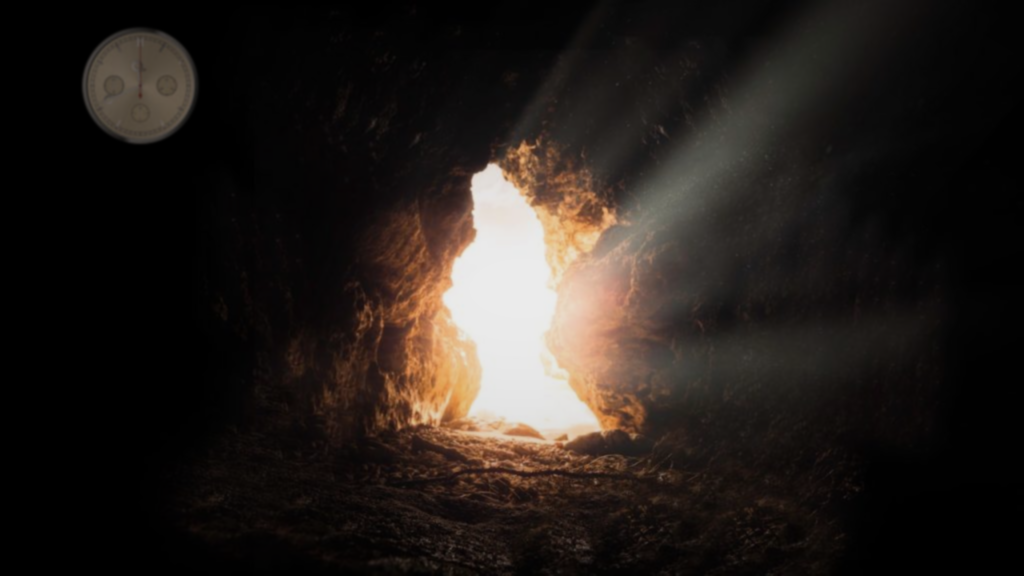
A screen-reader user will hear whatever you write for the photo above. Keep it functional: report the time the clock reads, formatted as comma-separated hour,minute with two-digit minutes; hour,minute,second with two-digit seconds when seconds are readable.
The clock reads 11,41
